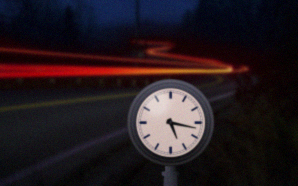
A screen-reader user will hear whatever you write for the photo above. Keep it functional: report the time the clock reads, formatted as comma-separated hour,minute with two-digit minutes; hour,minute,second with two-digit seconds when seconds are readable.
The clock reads 5,17
